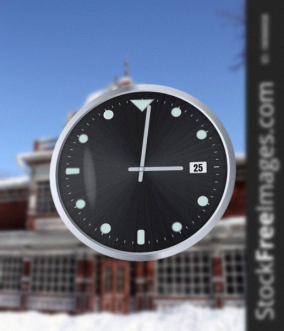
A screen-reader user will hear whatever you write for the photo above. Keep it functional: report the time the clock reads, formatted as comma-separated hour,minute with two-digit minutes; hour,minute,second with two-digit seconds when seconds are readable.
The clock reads 3,01
